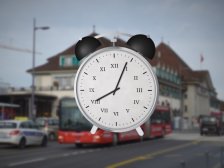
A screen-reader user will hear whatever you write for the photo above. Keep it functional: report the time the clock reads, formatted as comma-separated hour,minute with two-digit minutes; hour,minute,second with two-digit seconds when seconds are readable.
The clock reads 8,04
